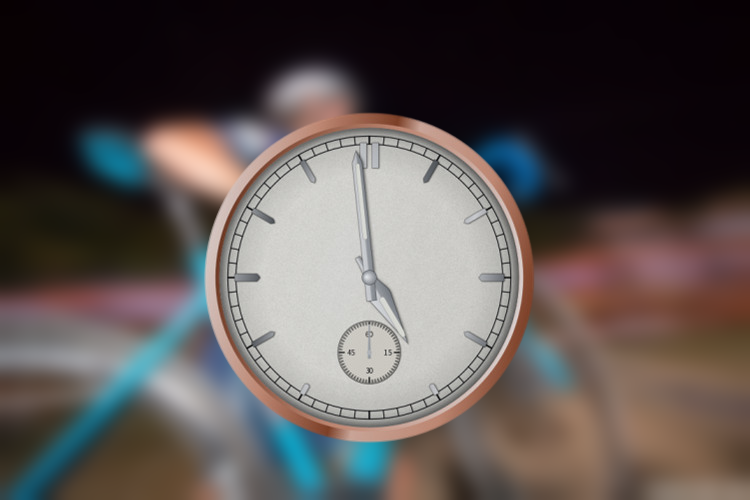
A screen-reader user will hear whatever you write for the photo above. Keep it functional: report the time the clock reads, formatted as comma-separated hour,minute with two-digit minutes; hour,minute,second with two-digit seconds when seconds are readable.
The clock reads 4,59
